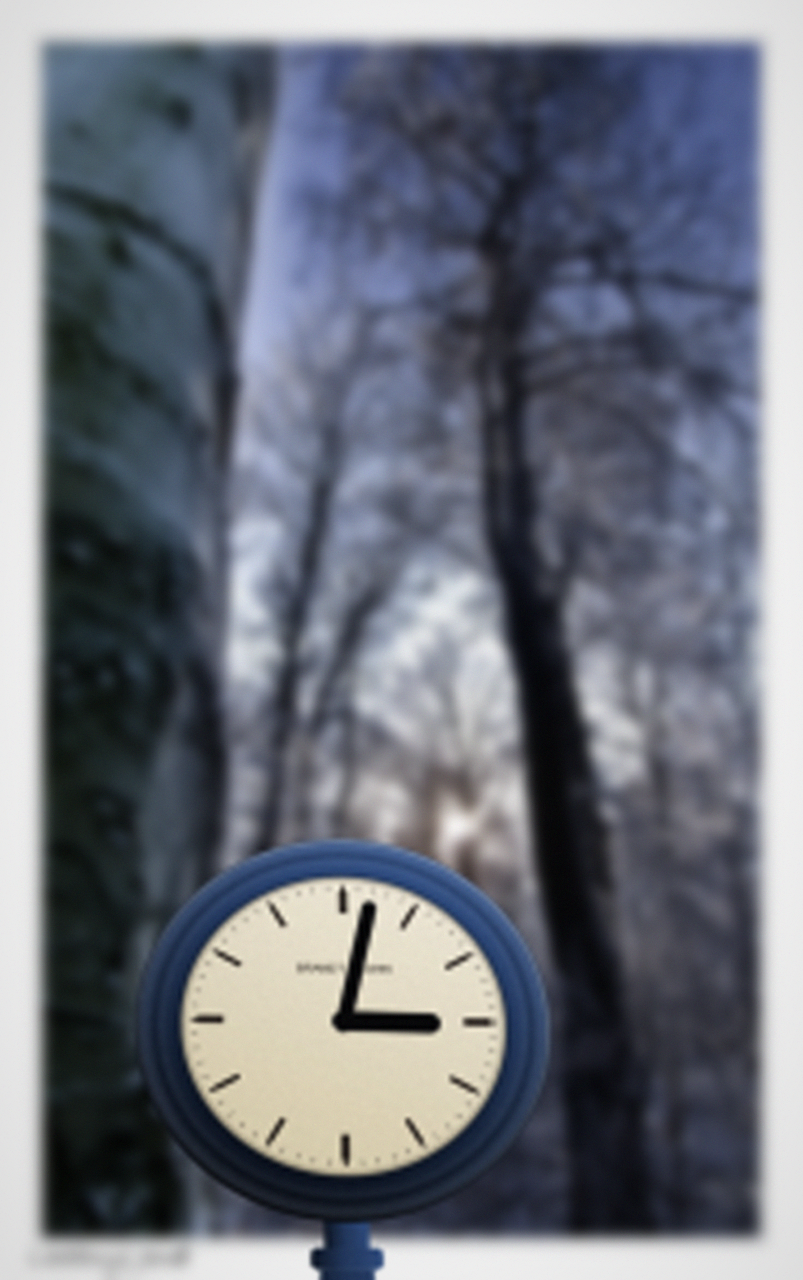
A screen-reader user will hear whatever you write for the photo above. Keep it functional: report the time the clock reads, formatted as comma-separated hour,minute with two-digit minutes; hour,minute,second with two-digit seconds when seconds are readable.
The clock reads 3,02
